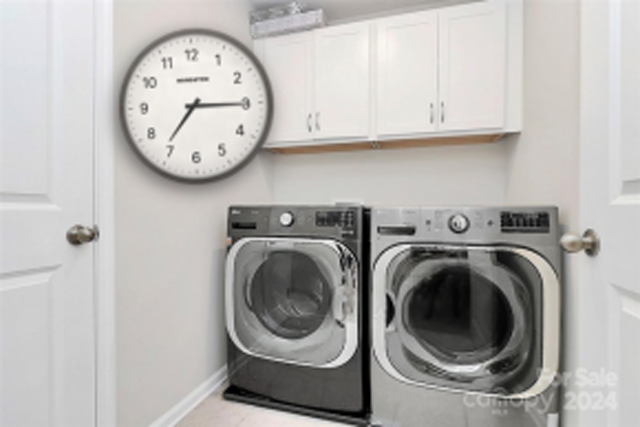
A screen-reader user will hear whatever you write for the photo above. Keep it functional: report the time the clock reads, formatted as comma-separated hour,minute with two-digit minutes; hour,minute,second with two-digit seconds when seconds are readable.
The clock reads 7,15
